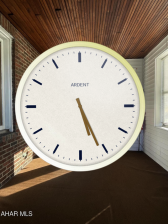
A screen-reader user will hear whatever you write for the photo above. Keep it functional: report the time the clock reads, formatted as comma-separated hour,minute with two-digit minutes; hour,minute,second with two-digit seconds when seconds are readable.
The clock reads 5,26
